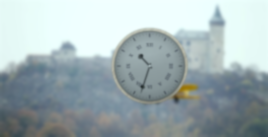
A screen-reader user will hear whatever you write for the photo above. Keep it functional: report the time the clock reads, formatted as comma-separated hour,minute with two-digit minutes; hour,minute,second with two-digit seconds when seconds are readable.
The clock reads 10,33
